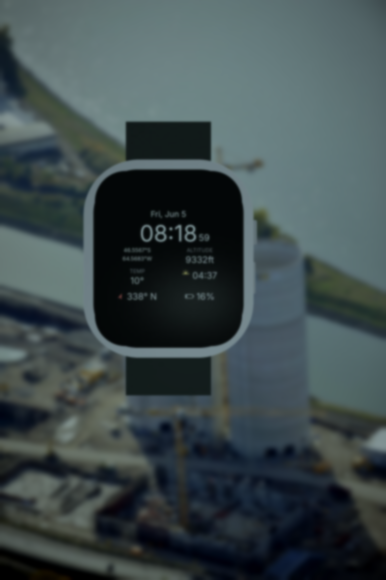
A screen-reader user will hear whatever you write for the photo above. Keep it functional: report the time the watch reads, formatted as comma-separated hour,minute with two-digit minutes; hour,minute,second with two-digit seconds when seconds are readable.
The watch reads 8,18
